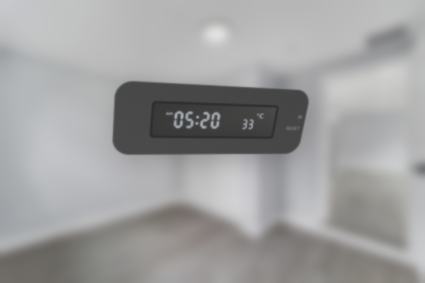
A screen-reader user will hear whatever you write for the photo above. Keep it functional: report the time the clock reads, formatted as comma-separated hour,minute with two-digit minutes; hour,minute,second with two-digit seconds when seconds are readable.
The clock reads 5,20
